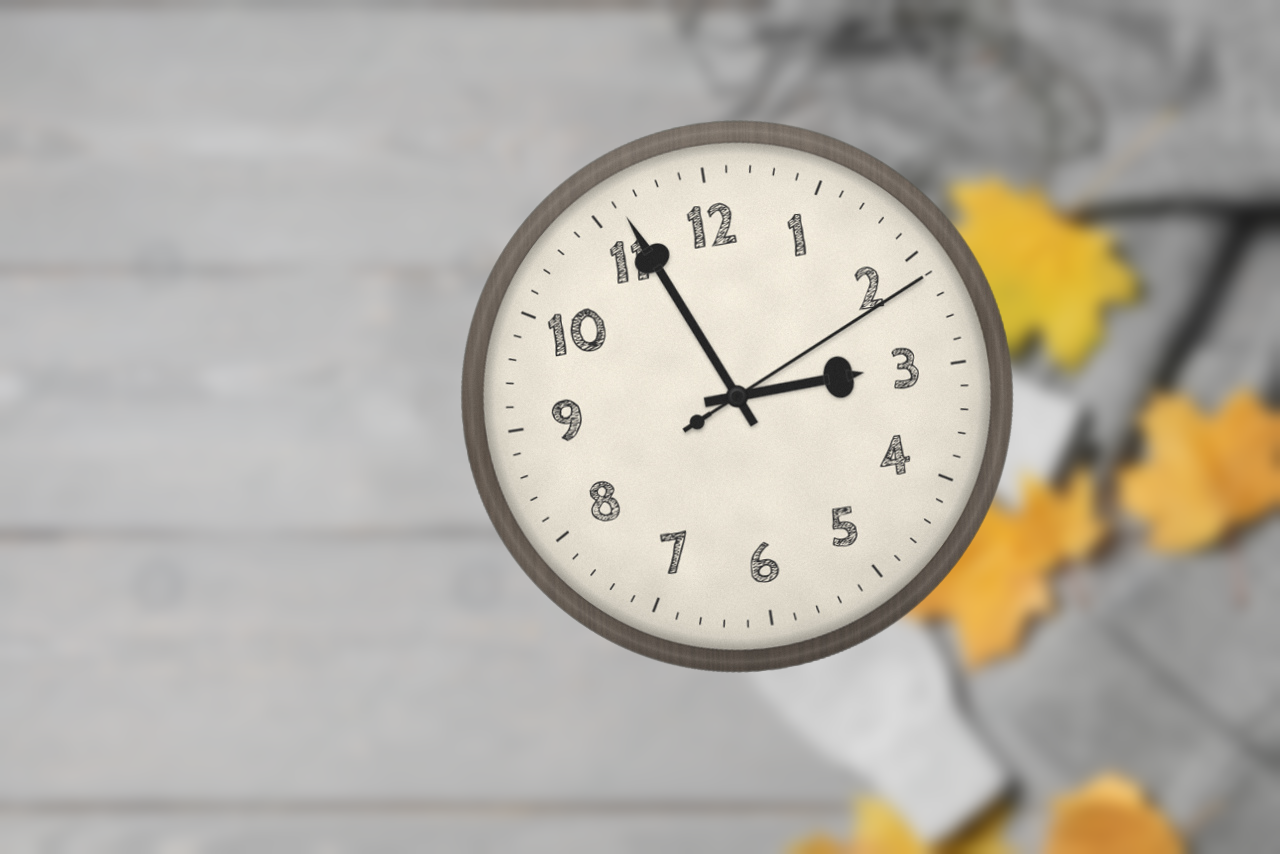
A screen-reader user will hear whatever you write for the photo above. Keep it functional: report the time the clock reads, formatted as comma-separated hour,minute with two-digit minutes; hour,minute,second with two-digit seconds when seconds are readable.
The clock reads 2,56,11
